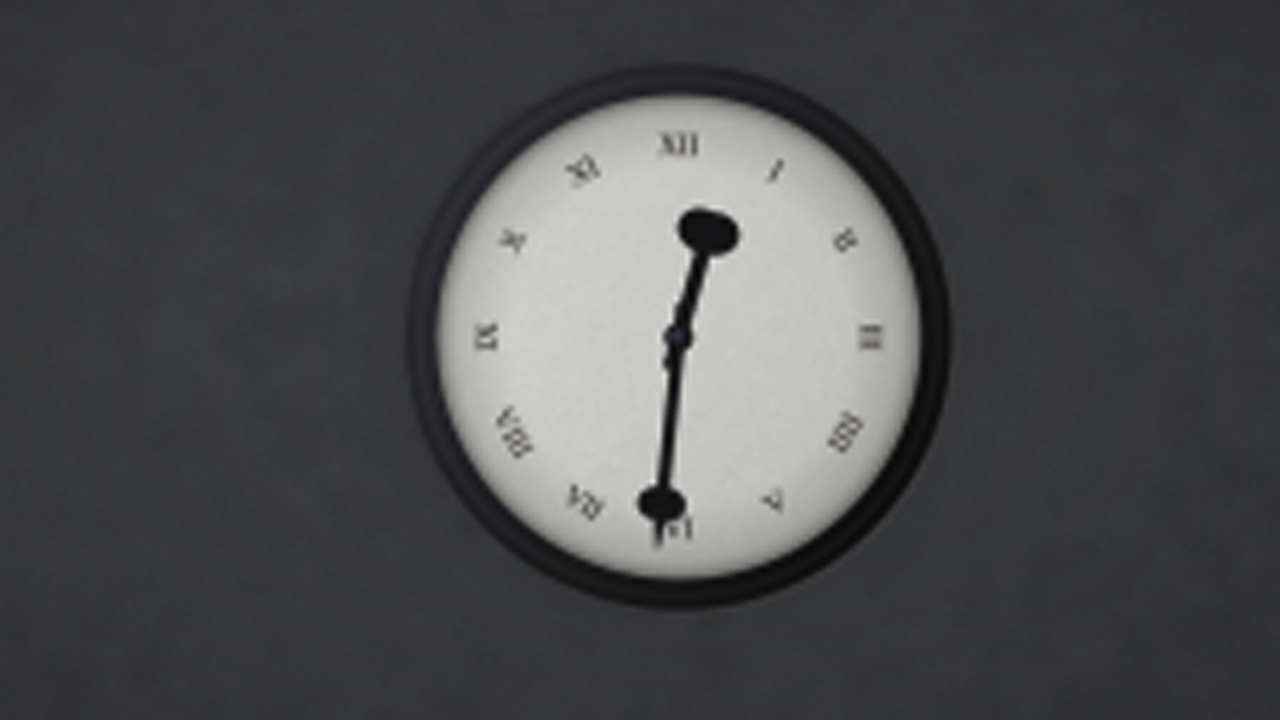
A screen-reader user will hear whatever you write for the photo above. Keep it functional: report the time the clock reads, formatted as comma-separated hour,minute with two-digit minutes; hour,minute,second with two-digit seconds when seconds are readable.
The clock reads 12,31
